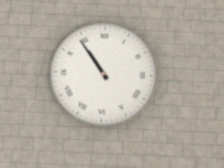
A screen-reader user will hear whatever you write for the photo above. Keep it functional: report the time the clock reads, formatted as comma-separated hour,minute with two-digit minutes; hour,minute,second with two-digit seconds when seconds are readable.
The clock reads 10,54
